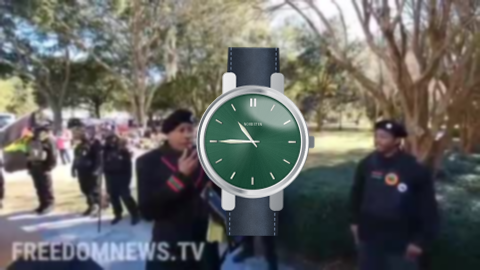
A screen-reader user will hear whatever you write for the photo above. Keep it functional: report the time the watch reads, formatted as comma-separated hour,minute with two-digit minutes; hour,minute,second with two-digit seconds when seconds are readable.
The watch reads 10,45
